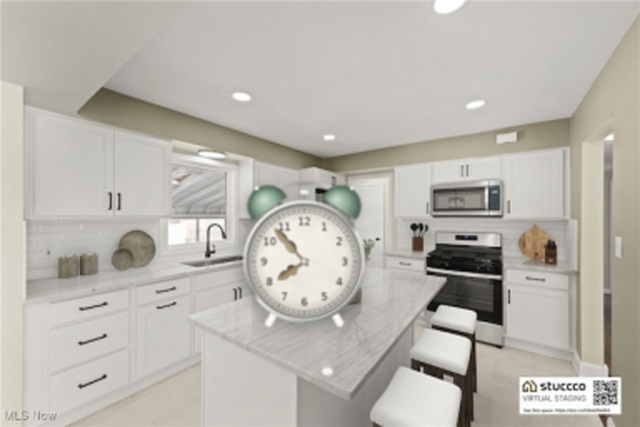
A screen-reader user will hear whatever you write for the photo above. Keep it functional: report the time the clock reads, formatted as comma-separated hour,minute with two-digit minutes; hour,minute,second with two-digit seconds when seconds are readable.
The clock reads 7,53
